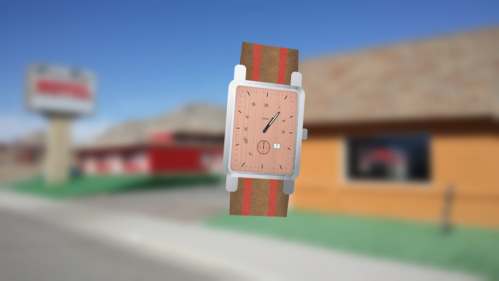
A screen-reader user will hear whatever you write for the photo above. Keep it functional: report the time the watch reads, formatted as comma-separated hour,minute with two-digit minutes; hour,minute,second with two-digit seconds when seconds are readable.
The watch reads 1,06
